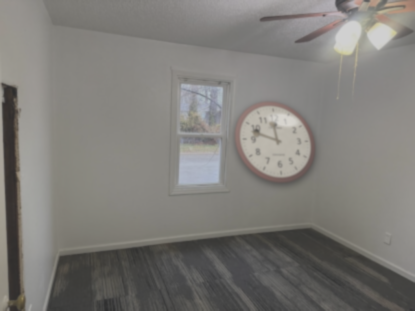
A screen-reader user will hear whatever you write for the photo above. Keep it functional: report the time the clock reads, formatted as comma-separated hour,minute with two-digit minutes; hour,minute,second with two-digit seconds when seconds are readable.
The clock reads 11,48
